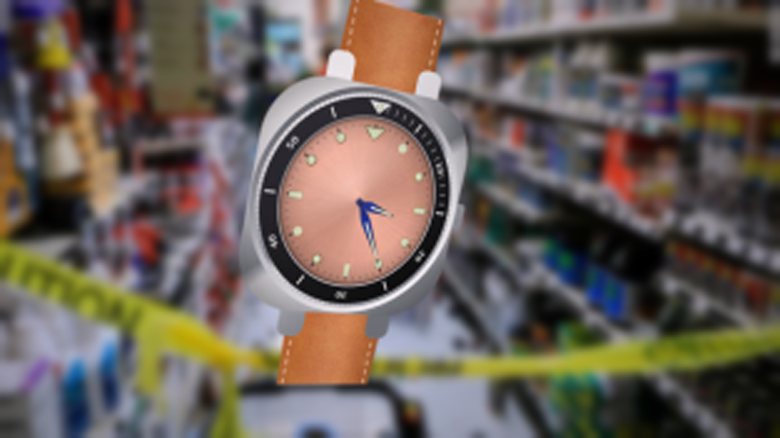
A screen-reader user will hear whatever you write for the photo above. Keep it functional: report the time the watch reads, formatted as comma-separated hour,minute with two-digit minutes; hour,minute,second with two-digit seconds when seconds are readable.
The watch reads 3,25
